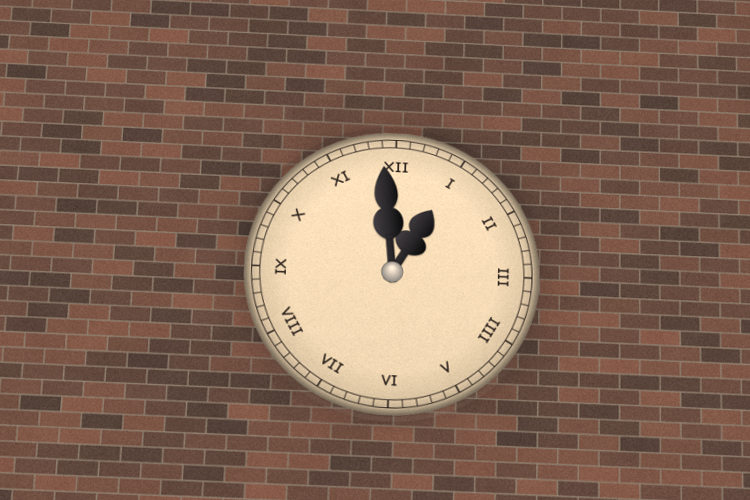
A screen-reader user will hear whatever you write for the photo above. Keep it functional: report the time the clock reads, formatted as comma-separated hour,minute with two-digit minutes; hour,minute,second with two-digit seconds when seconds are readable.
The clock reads 12,59
